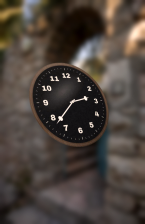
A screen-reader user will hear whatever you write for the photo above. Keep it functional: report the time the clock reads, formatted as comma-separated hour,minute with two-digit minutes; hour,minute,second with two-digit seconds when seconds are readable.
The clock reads 2,38
